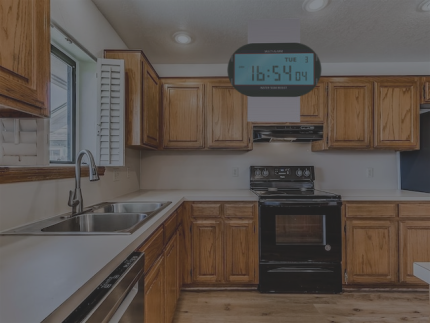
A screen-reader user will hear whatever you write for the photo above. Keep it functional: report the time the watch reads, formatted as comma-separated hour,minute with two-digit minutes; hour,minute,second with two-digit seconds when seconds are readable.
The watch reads 16,54,04
